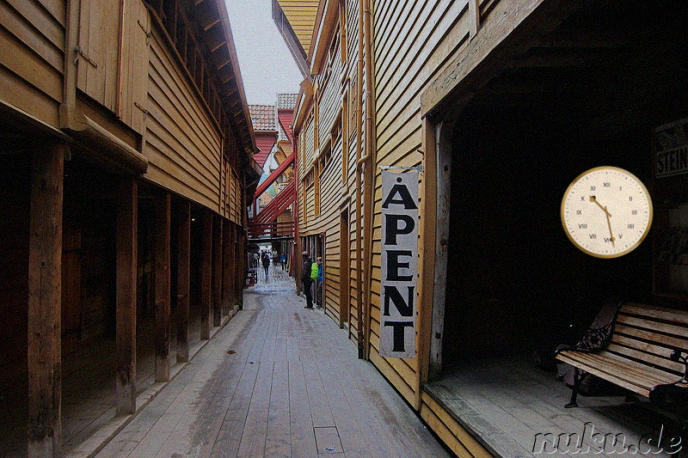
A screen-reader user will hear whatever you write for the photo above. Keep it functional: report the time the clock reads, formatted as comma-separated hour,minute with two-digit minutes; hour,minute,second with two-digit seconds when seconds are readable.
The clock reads 10,28
